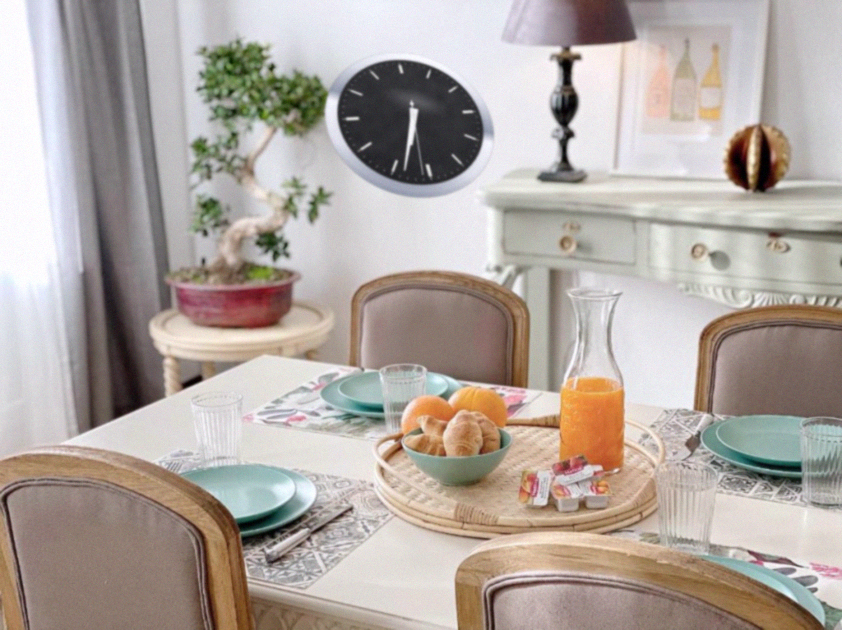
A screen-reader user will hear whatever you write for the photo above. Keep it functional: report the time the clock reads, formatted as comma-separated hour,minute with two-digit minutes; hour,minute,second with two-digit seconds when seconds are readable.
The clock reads 6,33,31
